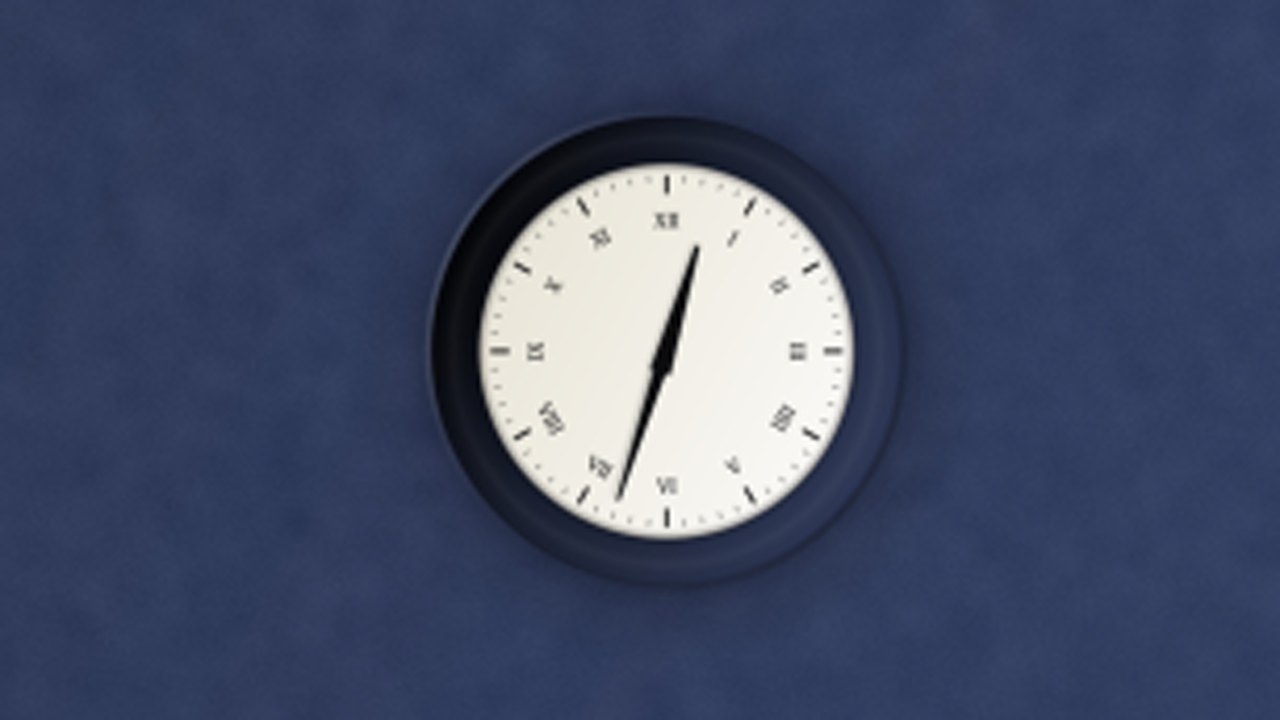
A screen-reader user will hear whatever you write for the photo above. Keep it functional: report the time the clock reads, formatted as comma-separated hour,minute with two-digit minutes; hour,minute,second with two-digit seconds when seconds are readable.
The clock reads 12,33
